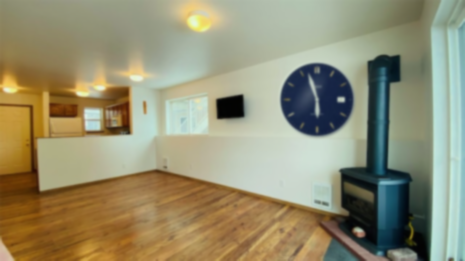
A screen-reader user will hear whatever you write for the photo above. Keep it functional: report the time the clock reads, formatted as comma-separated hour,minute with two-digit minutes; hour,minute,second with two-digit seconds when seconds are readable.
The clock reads 5,57
